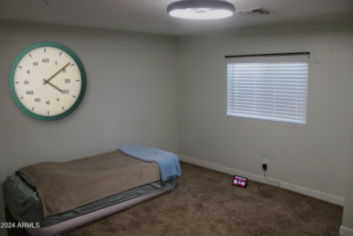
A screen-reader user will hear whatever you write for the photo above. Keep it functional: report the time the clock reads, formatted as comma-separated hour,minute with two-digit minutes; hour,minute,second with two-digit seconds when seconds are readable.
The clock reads 4,09
